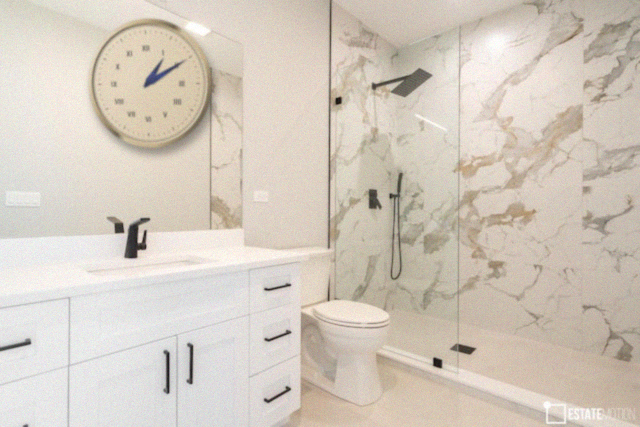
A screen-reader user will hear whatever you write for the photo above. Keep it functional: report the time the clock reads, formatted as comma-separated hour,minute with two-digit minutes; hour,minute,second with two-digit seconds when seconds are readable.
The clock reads 1,10
